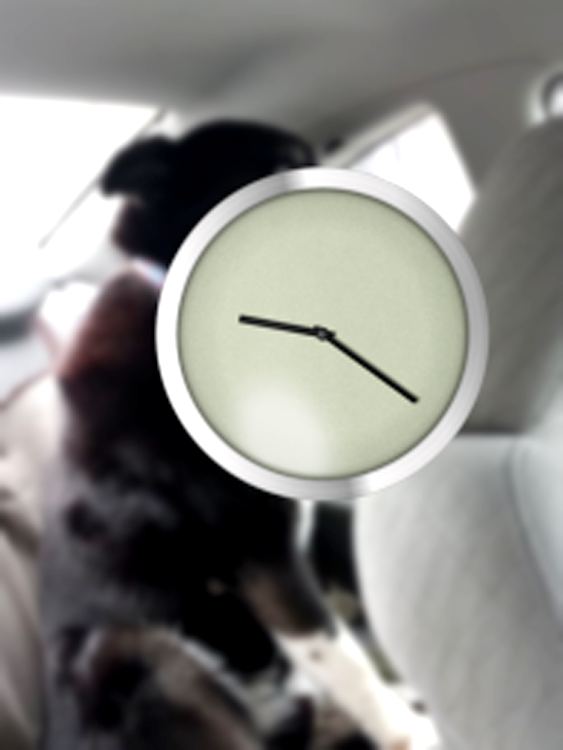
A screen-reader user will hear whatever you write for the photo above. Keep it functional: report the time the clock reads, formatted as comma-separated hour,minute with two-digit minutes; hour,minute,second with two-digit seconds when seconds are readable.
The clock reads 9,21
